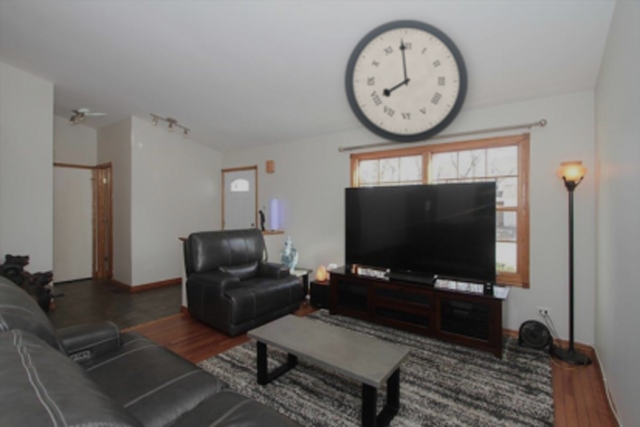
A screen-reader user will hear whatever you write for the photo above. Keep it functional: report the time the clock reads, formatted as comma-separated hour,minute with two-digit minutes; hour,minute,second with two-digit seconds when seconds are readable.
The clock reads 7,59
